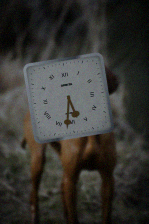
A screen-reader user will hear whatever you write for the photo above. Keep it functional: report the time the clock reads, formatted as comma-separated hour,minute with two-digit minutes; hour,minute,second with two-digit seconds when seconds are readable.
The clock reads 5,32
